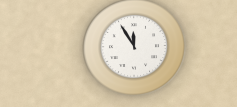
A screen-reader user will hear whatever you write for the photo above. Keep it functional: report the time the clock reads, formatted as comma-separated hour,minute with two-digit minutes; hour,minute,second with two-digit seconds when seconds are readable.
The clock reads 11,55
